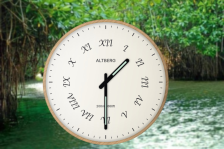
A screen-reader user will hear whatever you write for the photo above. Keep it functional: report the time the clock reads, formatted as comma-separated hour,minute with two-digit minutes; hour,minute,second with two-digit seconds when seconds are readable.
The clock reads 1,30
